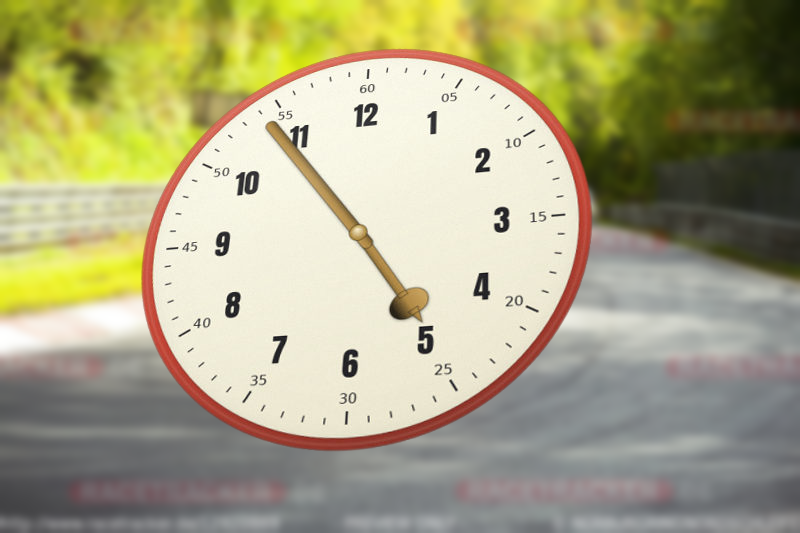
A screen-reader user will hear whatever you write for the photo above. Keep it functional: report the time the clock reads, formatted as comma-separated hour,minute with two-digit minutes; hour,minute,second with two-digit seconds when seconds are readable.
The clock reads 4,54
